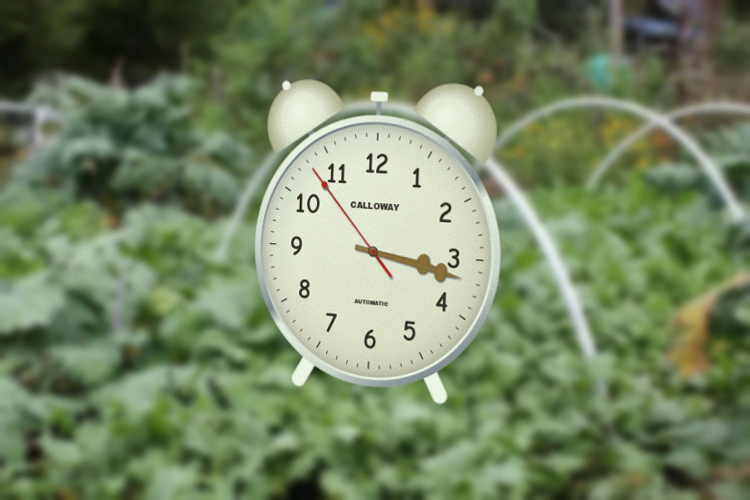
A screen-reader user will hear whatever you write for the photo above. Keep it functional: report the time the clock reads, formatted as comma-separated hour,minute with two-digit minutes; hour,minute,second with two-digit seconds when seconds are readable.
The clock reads 3,16,53
